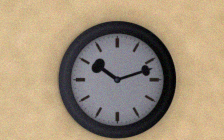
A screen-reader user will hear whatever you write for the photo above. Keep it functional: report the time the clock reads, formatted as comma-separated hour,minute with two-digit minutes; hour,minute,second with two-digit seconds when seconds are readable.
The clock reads 10,12
